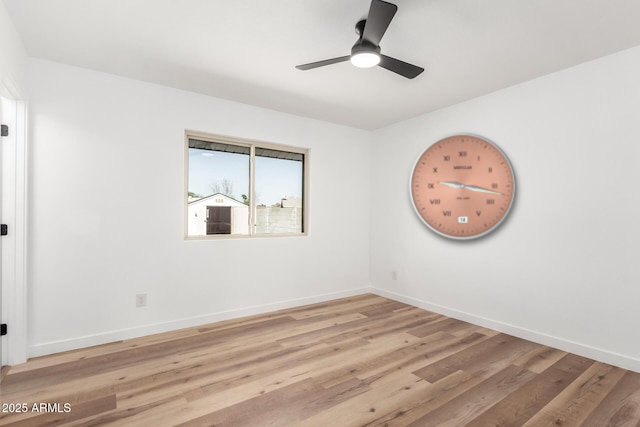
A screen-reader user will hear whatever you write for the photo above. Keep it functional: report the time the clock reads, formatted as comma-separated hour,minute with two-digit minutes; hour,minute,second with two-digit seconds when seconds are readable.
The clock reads 9,17
